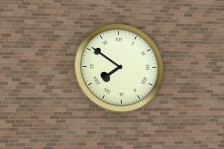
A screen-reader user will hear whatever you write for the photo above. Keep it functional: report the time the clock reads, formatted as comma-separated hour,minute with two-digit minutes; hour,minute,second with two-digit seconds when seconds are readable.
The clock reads 7,51
